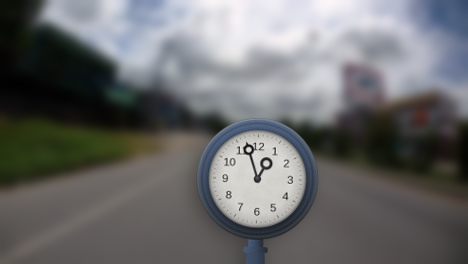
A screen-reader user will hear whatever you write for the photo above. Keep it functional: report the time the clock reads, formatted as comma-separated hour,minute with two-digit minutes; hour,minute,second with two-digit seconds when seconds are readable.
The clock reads 12,57
